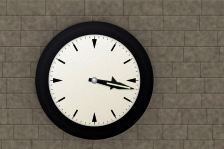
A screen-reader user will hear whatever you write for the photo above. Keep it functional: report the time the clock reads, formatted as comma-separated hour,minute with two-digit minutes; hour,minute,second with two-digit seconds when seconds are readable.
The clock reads 3,17
